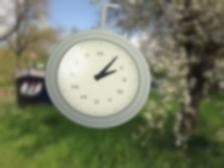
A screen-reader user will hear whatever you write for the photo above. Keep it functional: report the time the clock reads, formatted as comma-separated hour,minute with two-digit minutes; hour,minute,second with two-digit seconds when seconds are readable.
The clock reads 2,06
